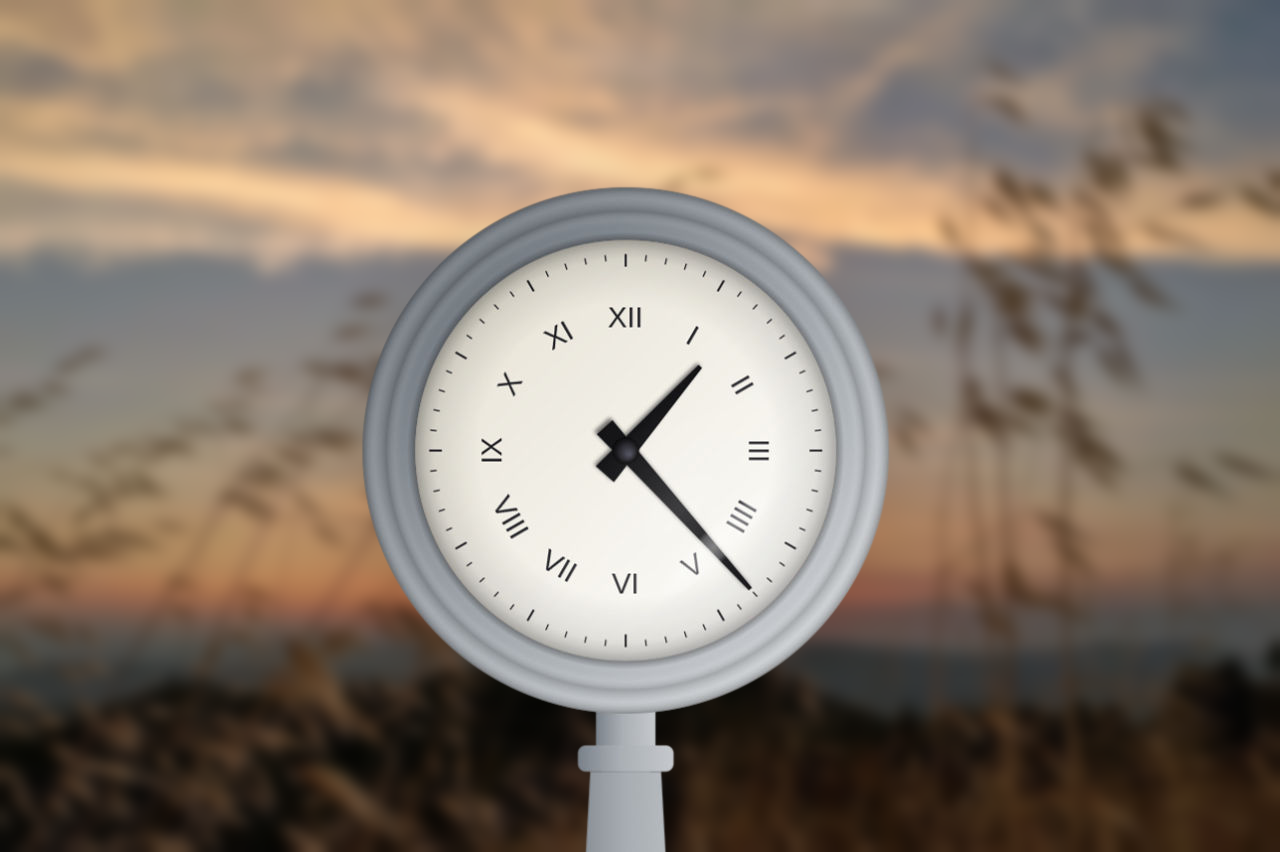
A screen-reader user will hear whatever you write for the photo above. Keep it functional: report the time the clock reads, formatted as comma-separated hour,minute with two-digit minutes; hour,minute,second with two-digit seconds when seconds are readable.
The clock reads 1,23
